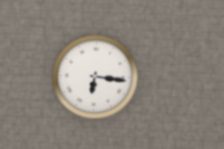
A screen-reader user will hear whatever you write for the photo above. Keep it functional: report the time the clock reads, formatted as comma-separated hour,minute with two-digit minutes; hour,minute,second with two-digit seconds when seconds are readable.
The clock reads 6,16
